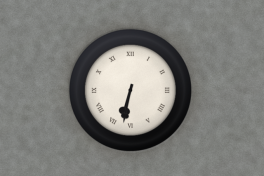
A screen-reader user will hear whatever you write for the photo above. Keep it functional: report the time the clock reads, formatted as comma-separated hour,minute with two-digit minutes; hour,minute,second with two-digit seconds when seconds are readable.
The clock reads 6,32
